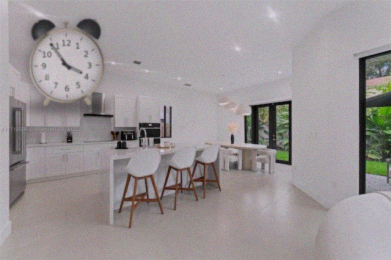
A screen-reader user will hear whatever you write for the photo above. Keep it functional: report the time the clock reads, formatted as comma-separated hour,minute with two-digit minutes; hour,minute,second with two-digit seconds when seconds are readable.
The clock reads 3,54
